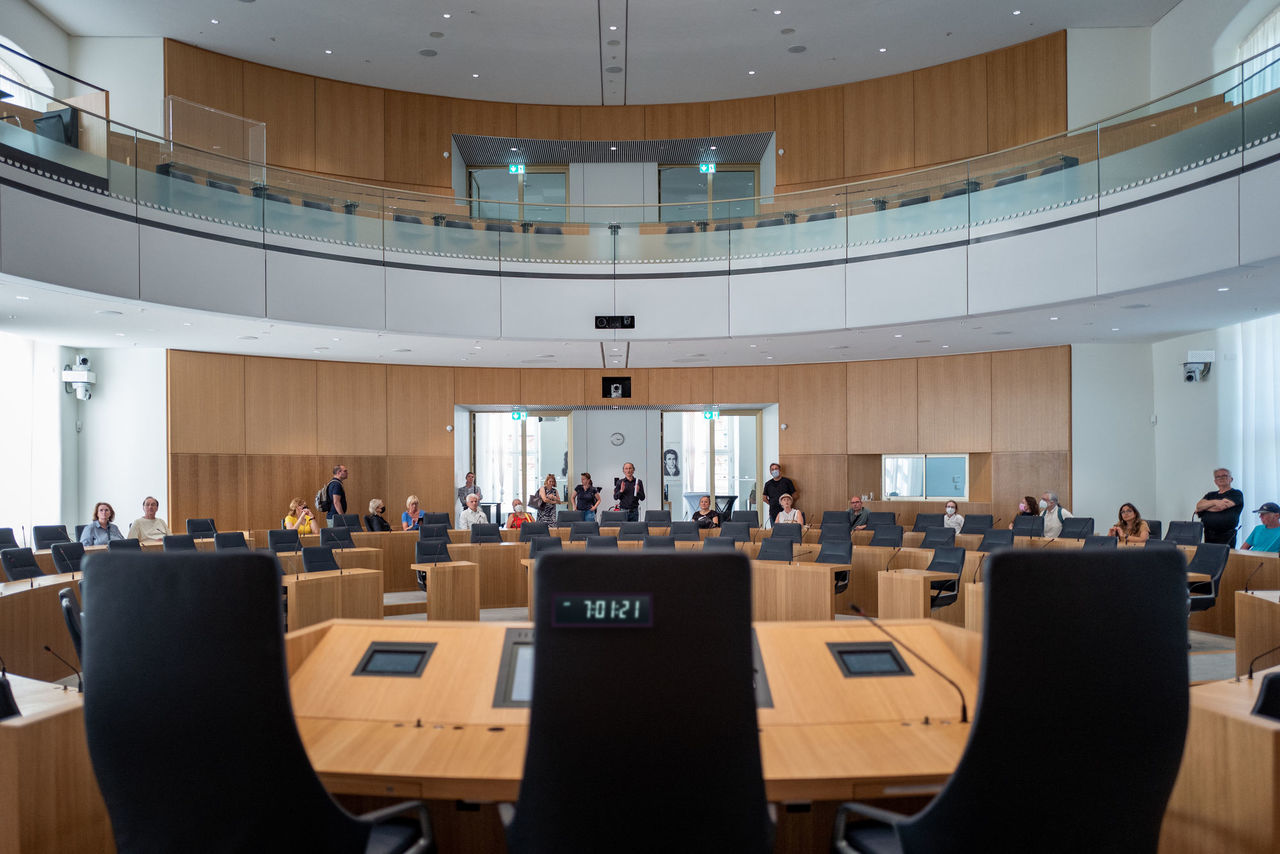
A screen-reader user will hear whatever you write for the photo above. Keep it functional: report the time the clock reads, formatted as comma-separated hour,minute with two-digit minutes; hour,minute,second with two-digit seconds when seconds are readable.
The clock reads 7,01,21
